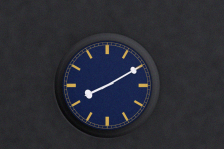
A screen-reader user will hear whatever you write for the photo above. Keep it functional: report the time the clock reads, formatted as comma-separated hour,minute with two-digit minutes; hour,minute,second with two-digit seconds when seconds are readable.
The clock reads 8,10
